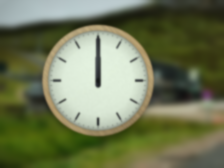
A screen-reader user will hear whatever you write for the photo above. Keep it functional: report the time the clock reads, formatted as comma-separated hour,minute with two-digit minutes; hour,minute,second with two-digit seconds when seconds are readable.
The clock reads 12,00
